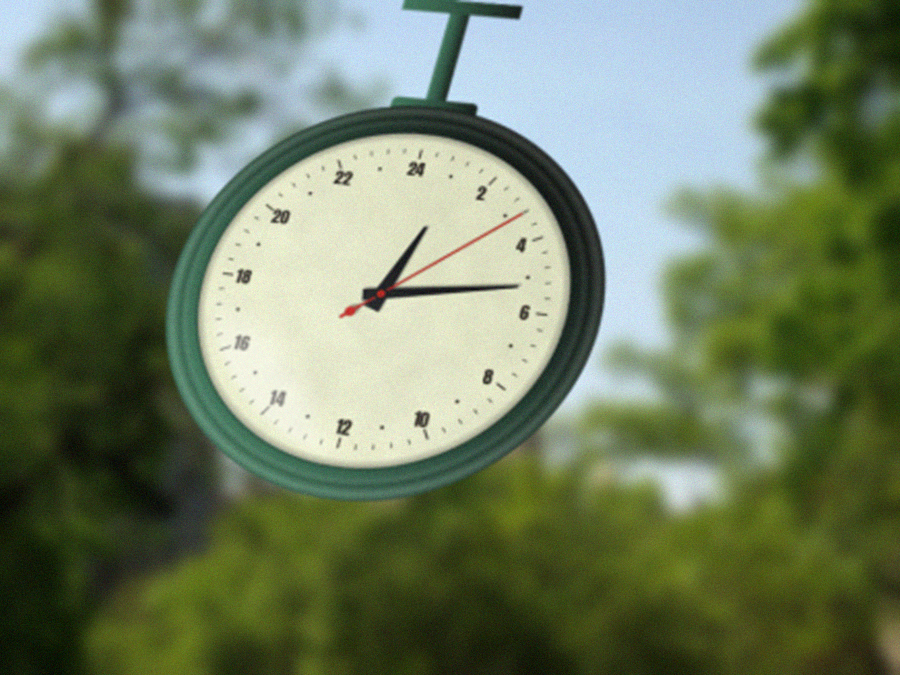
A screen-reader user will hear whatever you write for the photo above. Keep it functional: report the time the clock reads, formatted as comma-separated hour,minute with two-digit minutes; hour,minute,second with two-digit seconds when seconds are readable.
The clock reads 1,13,08
